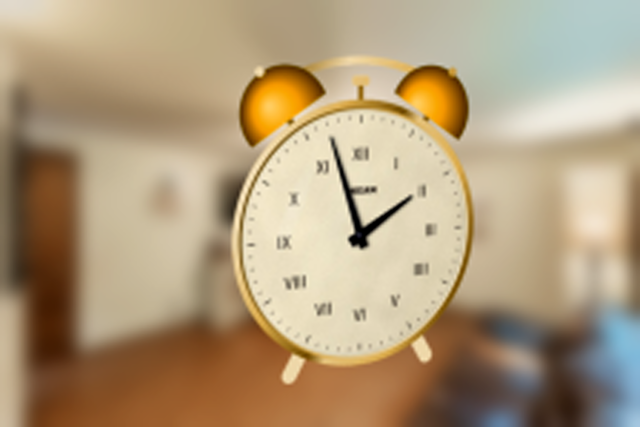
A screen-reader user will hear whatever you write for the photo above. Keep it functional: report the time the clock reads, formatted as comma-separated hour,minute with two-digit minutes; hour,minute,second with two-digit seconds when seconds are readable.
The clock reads 1,57
